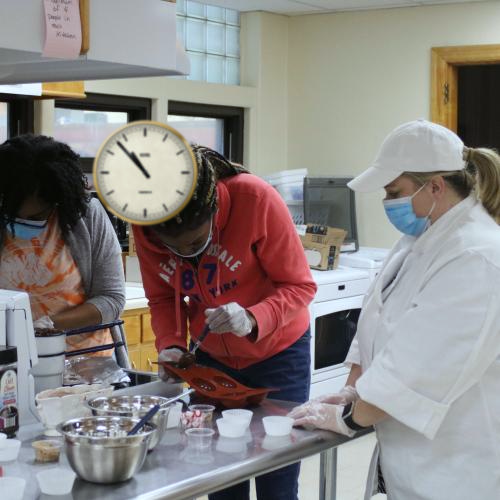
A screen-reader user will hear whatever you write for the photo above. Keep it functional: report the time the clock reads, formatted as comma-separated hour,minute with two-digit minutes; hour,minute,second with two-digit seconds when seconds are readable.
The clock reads 10,53
